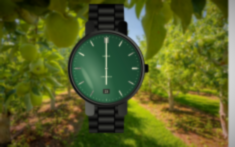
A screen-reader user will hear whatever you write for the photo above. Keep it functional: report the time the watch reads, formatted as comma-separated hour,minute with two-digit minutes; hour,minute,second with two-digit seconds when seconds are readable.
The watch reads 6,00
